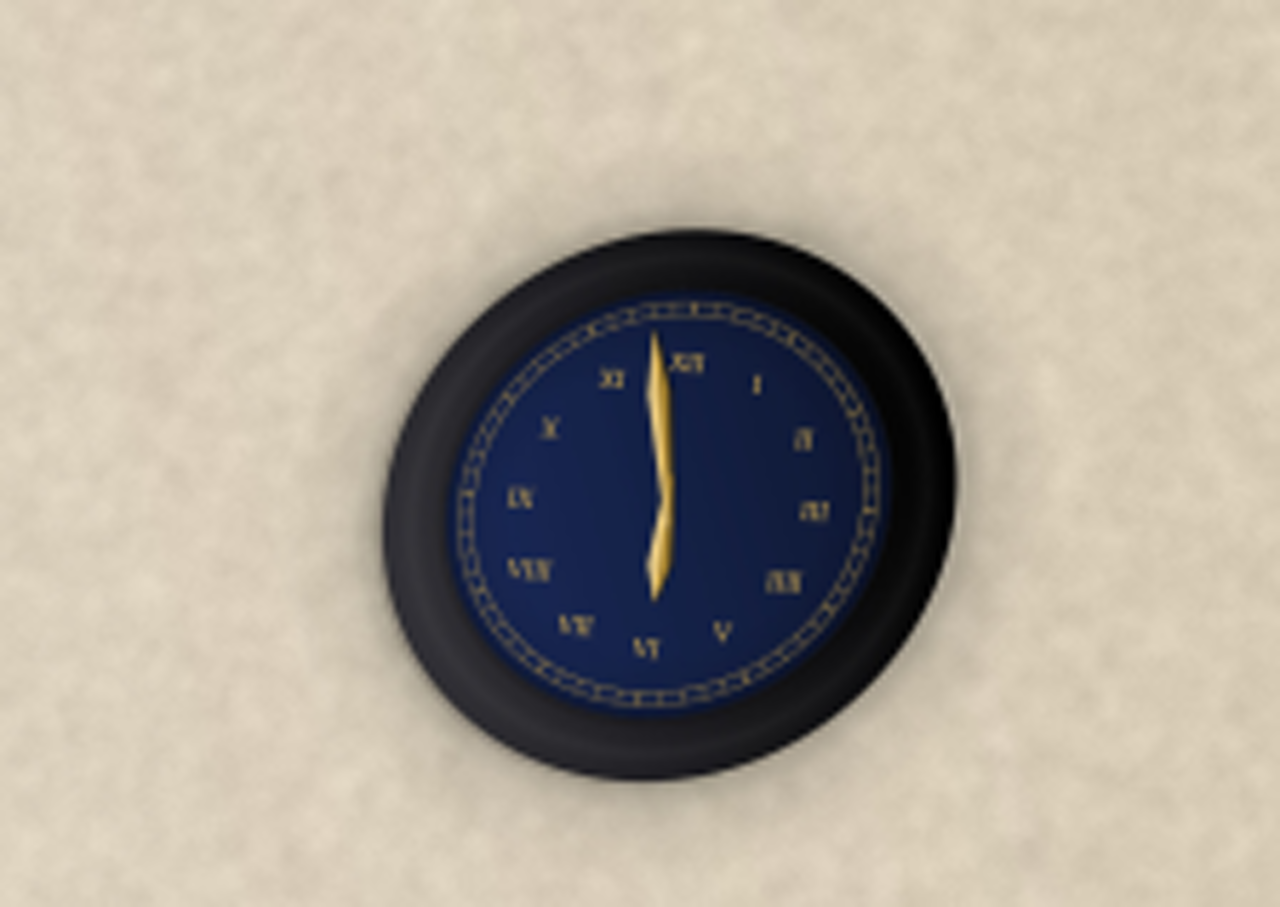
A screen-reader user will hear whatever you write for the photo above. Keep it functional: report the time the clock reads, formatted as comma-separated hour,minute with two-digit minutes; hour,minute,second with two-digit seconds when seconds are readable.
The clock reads 5,58
